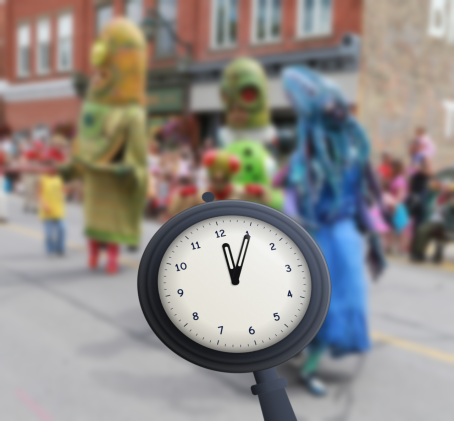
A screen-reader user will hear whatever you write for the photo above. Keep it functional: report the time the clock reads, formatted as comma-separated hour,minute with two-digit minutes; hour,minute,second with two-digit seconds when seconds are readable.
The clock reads 12,05
